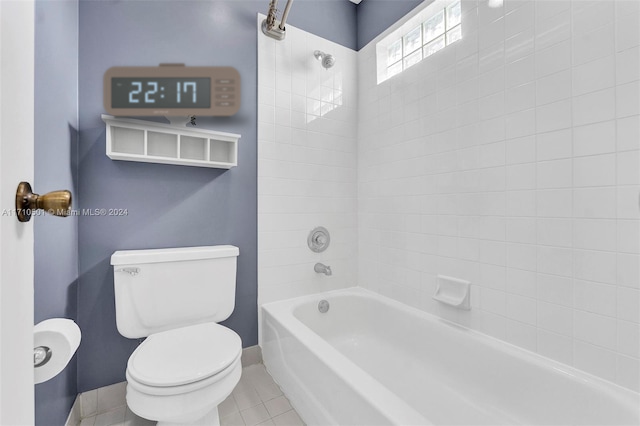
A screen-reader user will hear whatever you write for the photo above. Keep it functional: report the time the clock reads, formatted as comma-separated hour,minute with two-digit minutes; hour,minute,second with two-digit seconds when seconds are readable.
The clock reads 22,17
